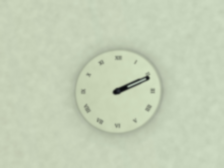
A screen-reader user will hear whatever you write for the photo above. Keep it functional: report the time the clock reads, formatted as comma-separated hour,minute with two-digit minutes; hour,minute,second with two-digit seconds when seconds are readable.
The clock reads 2,11
